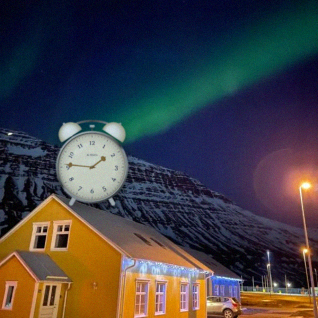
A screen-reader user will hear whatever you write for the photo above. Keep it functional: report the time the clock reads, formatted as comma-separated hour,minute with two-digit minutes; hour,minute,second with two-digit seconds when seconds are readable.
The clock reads 1,46
